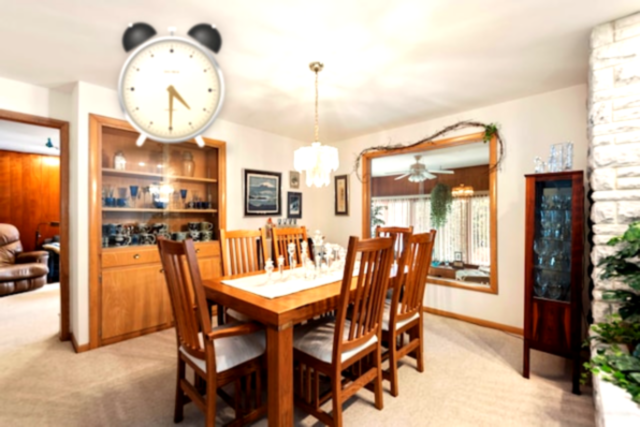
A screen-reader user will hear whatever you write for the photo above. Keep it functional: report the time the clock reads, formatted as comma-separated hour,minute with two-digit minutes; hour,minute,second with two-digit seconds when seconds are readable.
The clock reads 4,30
